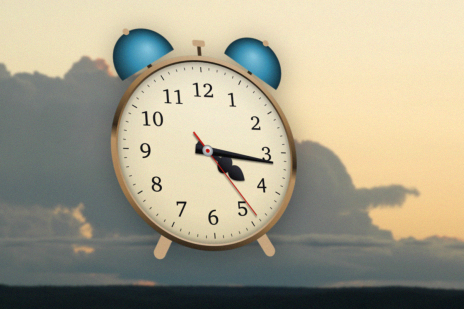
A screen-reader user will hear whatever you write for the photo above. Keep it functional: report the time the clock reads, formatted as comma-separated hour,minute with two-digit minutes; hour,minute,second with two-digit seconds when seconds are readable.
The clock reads 4,16,24
